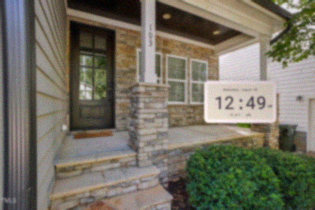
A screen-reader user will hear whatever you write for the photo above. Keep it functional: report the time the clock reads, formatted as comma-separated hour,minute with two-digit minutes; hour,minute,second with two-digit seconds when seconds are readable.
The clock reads 12,49
